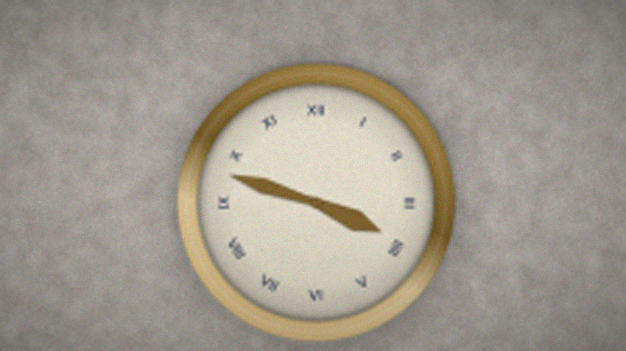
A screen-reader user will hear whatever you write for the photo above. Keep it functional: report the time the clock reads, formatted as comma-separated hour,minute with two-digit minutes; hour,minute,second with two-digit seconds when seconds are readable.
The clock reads 3,48
